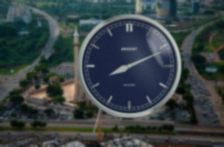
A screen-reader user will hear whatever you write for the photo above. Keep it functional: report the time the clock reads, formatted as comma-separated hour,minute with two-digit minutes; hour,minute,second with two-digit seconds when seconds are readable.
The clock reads 8,11
